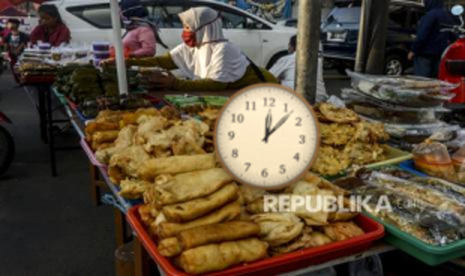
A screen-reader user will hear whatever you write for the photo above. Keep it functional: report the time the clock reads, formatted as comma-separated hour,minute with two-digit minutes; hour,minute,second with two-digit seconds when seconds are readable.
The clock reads 12,07
